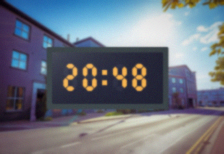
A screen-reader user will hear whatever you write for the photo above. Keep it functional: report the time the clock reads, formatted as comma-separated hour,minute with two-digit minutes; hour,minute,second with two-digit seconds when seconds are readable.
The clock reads 20,48
